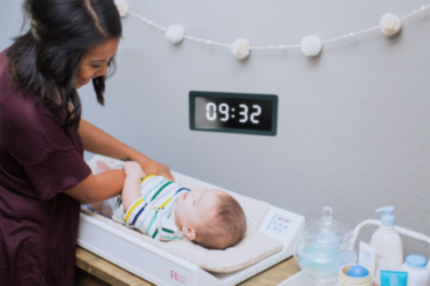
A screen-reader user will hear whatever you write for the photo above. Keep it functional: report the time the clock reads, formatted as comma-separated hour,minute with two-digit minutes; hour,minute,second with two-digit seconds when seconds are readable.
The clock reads 9,32
